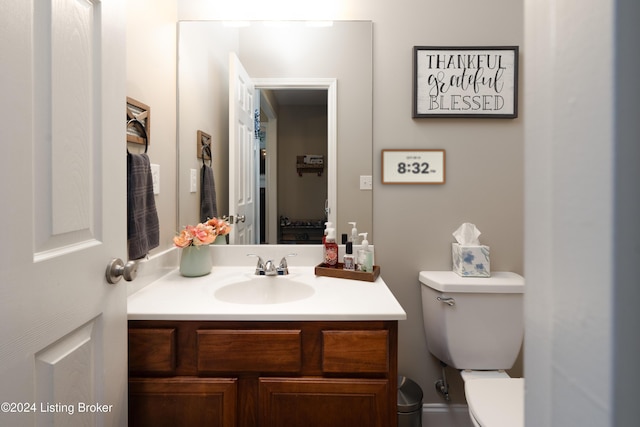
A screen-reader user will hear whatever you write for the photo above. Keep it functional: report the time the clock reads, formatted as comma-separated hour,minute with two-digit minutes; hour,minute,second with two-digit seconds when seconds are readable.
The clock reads 8,32
